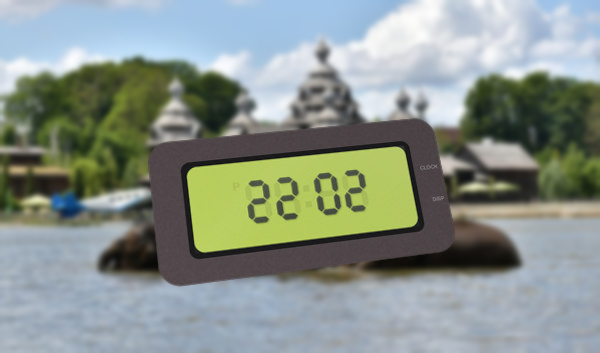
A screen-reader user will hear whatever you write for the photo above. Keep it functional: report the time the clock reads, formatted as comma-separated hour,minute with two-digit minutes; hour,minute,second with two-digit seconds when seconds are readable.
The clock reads 22,02
